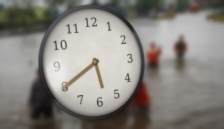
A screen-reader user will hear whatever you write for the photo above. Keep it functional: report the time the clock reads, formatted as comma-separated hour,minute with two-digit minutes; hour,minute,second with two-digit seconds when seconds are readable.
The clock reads 5,40
